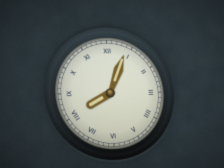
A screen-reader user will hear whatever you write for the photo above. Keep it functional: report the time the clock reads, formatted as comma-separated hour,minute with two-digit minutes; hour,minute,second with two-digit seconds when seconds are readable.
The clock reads 8,04
